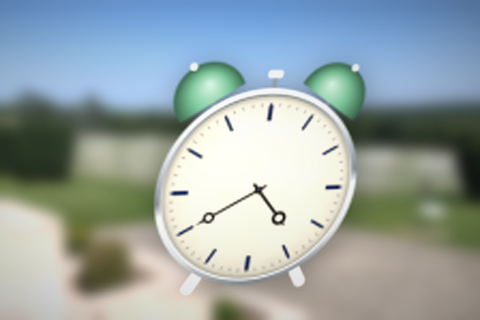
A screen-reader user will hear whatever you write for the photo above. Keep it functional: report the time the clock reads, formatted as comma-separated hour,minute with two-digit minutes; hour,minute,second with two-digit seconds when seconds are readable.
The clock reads 4,40
